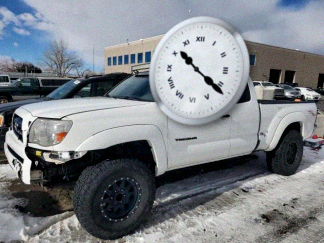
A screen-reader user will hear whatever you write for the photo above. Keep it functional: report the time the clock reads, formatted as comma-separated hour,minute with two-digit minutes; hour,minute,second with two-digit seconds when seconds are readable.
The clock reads 10,21
